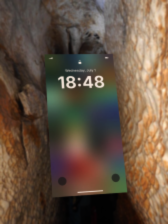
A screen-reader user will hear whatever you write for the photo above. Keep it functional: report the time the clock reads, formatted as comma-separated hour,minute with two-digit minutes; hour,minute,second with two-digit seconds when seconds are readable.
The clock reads 18,48
